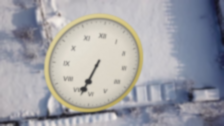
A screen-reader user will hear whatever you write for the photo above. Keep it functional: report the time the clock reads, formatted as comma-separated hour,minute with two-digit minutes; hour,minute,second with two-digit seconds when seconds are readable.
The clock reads 6,33
